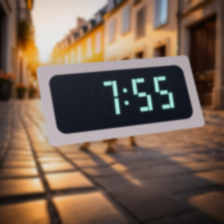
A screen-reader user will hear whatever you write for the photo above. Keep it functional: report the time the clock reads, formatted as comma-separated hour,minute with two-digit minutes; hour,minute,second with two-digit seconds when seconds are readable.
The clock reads 7,55
